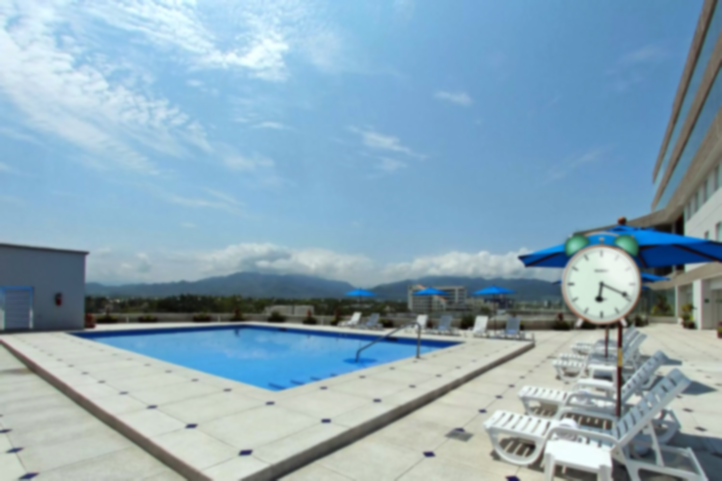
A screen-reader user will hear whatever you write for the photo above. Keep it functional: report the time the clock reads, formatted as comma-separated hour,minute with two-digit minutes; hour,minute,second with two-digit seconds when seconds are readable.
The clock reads 6,19
